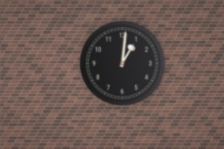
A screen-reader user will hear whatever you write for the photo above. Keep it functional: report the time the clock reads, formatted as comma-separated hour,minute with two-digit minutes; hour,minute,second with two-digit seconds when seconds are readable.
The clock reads 1,01
